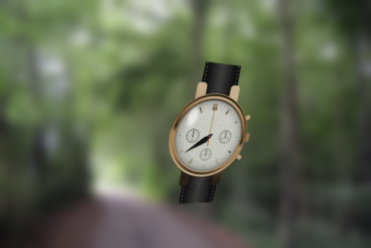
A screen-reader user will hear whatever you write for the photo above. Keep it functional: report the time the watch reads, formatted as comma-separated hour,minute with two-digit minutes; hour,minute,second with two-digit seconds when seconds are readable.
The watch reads 7,39
